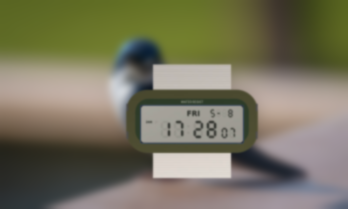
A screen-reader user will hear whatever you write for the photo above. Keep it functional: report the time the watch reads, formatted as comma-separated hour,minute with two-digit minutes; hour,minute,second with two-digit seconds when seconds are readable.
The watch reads 17,28,07
